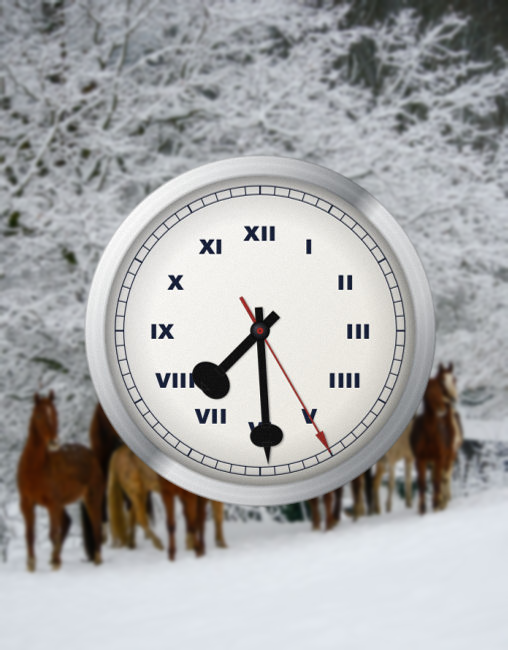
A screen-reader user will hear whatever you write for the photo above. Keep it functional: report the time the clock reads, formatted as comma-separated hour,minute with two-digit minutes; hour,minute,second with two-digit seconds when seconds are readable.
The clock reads 7,29,25
